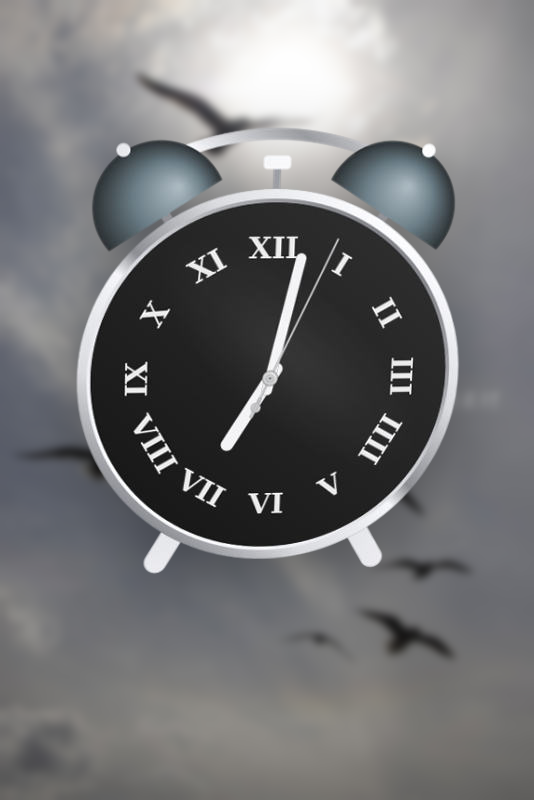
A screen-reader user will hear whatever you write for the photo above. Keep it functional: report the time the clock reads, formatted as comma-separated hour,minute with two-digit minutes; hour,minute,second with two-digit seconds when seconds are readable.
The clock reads 7,02,04
